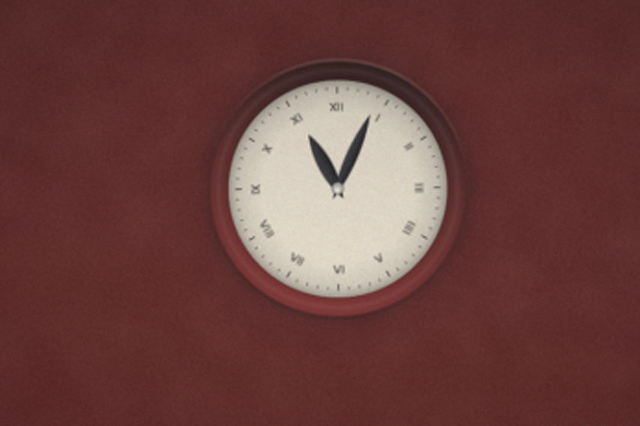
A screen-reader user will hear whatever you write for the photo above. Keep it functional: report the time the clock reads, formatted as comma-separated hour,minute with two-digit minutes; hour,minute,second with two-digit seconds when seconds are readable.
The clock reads 11,04
